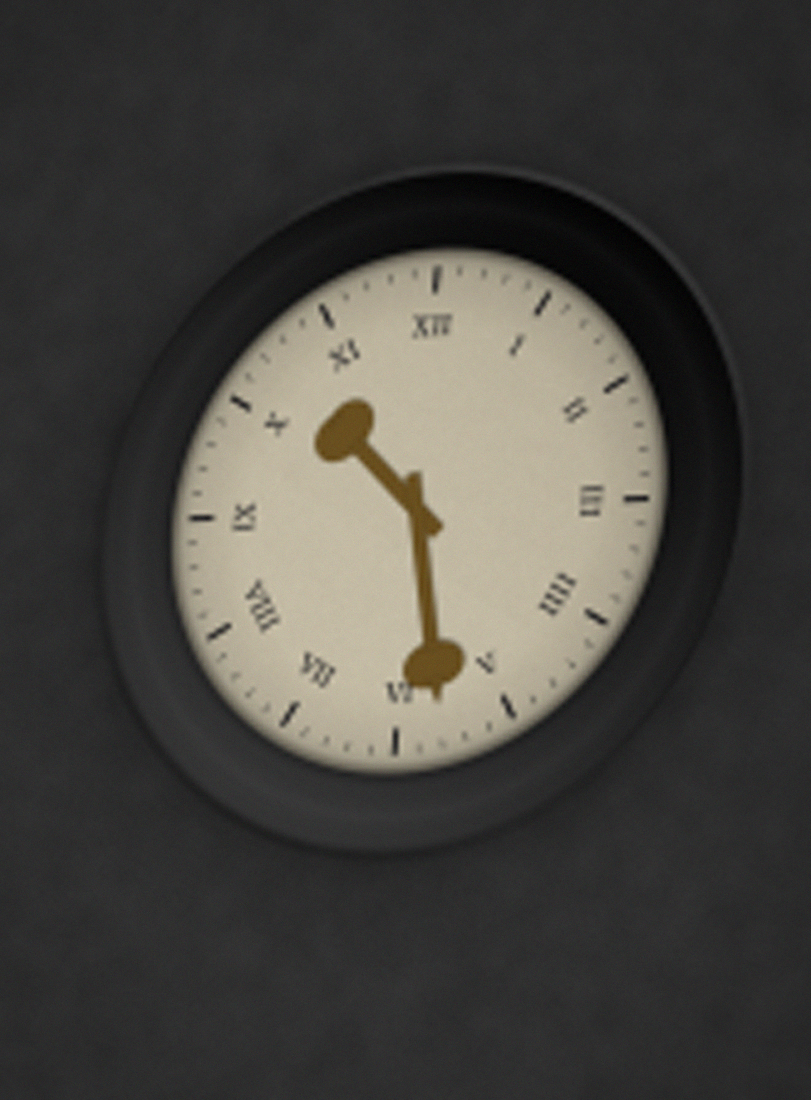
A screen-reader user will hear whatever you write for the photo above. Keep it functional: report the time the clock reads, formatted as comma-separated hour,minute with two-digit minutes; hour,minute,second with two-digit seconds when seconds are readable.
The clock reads 10,28
